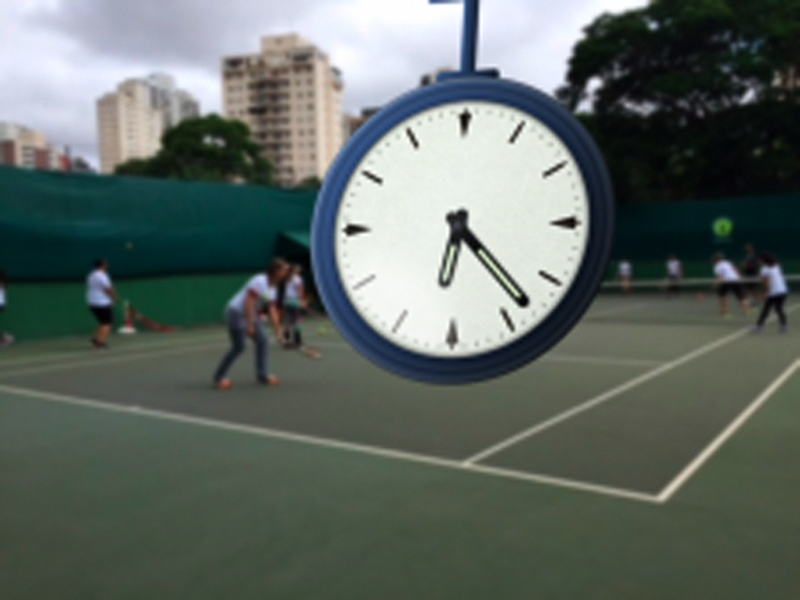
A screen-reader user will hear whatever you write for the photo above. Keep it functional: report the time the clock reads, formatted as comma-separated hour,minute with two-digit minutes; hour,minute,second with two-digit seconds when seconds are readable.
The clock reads 6,23
